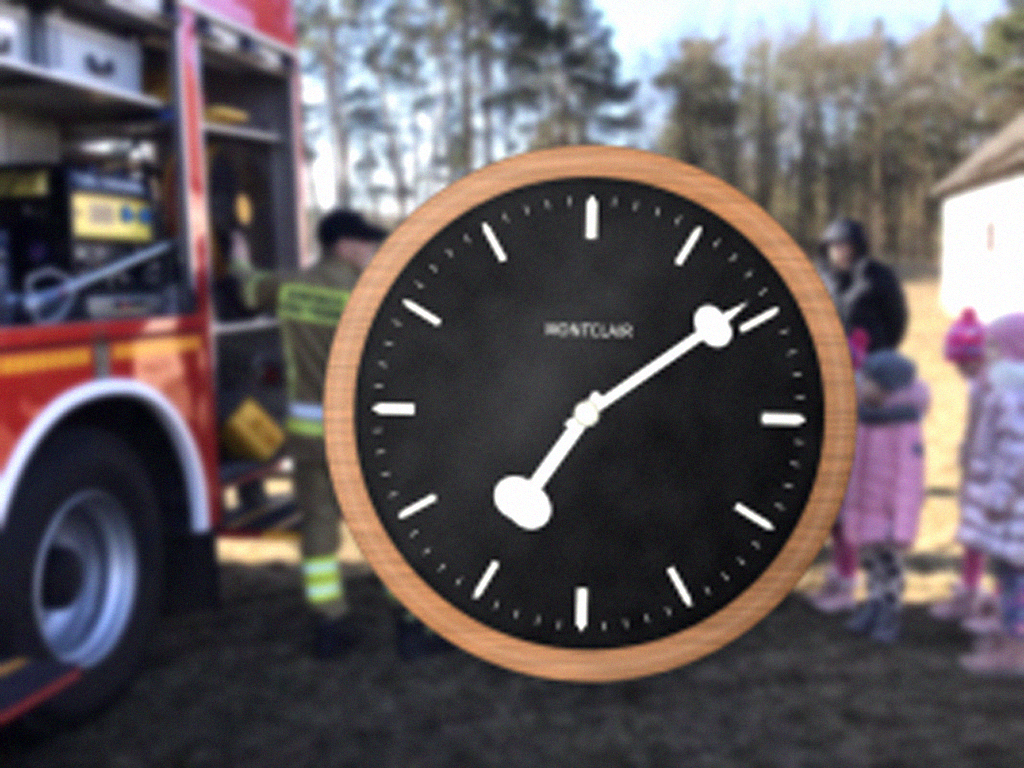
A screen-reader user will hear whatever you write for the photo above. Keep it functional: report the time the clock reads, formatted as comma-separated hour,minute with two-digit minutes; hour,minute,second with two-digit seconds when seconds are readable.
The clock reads 7,09
